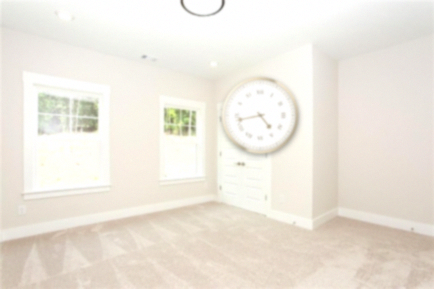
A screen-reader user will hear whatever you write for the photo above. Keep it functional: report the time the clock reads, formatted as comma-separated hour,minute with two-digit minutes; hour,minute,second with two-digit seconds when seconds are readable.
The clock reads 4,43
